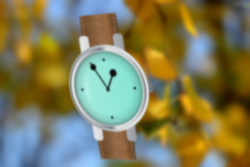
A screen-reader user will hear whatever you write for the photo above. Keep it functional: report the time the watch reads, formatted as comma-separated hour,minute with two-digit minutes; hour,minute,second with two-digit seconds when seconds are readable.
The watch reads 12,55
